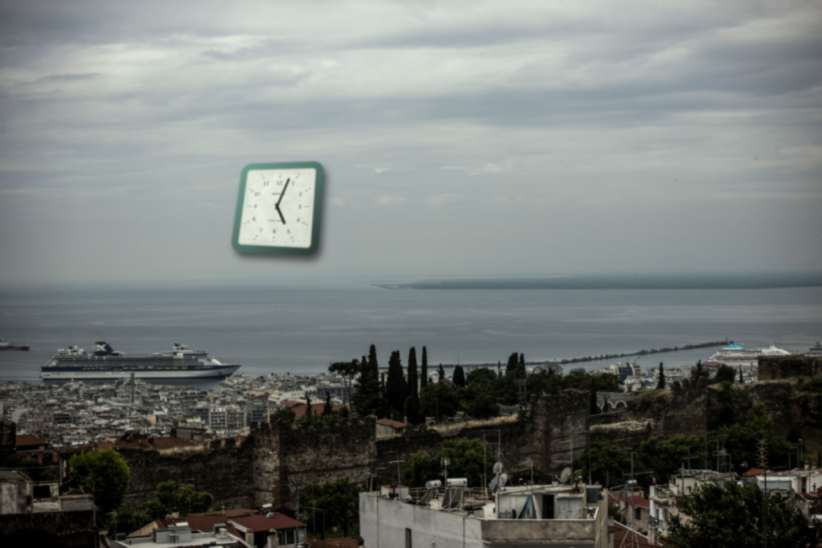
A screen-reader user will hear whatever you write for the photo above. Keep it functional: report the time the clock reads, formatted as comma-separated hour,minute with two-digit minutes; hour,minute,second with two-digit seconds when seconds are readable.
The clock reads 5,03
